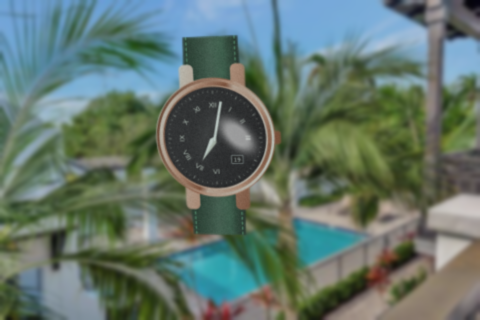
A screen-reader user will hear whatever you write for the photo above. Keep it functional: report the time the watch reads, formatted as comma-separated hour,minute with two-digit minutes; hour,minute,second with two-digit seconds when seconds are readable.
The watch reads 7,02
